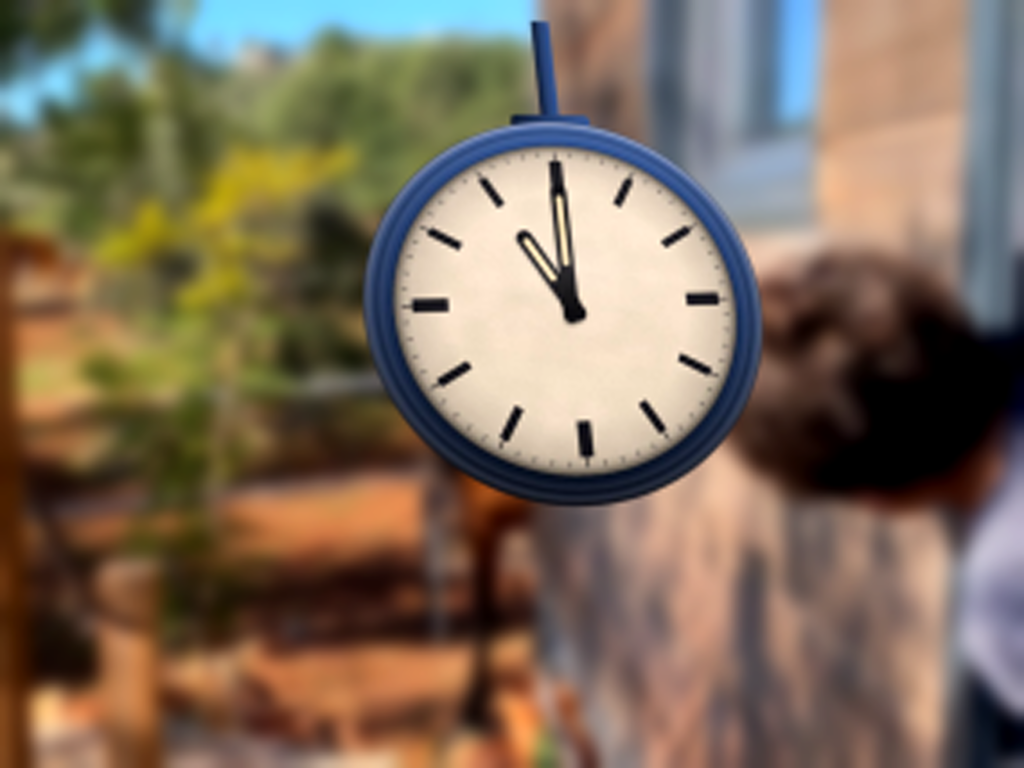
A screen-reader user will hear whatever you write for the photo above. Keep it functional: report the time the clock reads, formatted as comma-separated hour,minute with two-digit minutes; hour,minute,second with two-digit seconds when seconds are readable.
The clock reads 11,00
